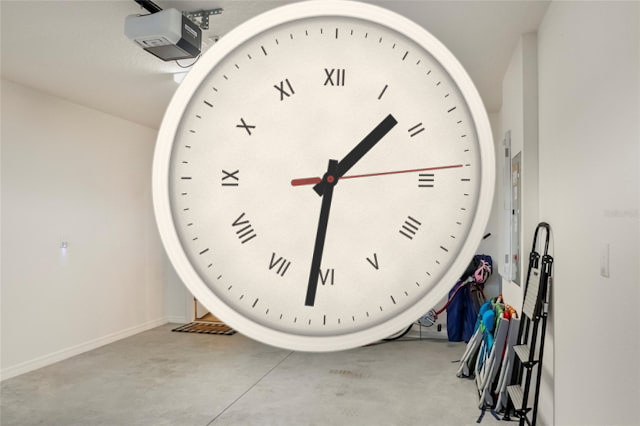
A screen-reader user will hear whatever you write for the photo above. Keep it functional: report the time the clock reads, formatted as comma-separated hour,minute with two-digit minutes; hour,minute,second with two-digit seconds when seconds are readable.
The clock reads 1,31,14
